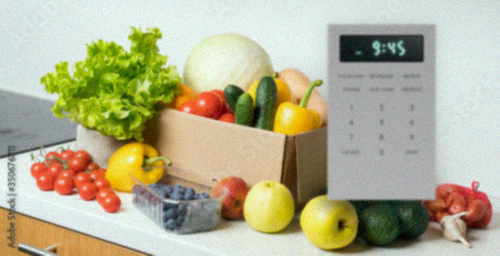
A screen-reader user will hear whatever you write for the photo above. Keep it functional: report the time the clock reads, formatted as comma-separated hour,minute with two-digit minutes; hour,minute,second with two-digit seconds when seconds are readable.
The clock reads 9,45
